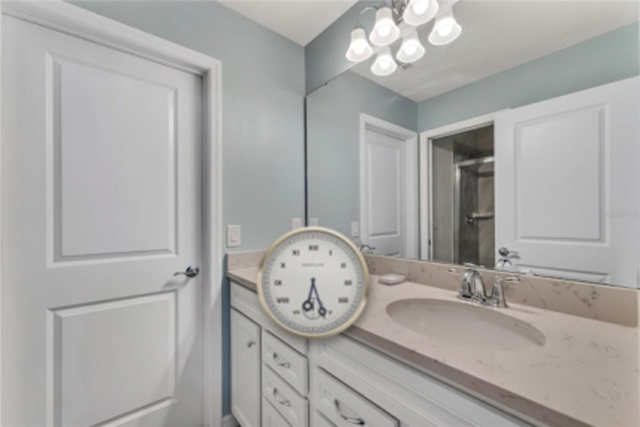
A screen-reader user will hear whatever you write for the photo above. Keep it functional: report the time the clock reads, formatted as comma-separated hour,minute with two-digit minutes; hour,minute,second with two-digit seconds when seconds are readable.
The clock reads 6,27
